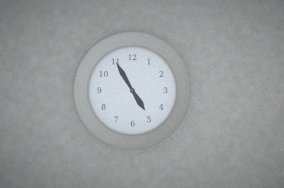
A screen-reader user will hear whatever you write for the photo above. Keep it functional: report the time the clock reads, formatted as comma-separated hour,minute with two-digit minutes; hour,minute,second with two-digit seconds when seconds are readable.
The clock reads 4,55
